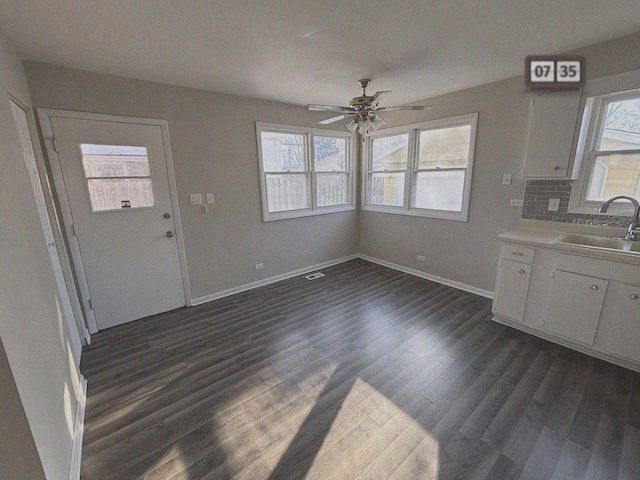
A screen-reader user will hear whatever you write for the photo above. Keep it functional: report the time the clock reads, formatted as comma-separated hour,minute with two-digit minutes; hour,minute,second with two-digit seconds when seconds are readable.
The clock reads 7,35
